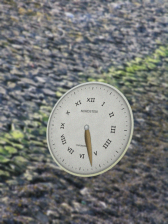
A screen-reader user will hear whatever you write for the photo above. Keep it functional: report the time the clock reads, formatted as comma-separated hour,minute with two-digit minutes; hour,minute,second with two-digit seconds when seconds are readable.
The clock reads 5,27
